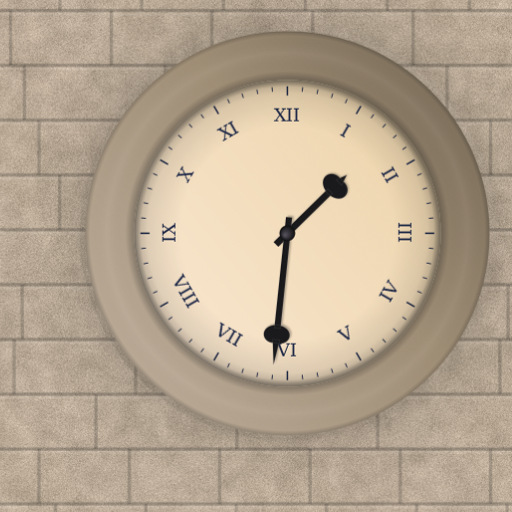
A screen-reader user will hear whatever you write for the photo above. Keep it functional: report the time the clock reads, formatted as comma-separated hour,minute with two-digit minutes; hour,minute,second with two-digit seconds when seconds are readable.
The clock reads 1,31
